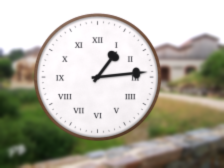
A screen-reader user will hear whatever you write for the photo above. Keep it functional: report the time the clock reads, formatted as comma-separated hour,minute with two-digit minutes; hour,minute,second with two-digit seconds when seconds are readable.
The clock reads 1,14
